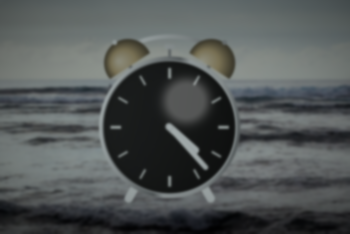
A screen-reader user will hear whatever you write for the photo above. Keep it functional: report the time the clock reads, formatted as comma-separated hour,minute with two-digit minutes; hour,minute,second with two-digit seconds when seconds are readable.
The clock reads 4,23
